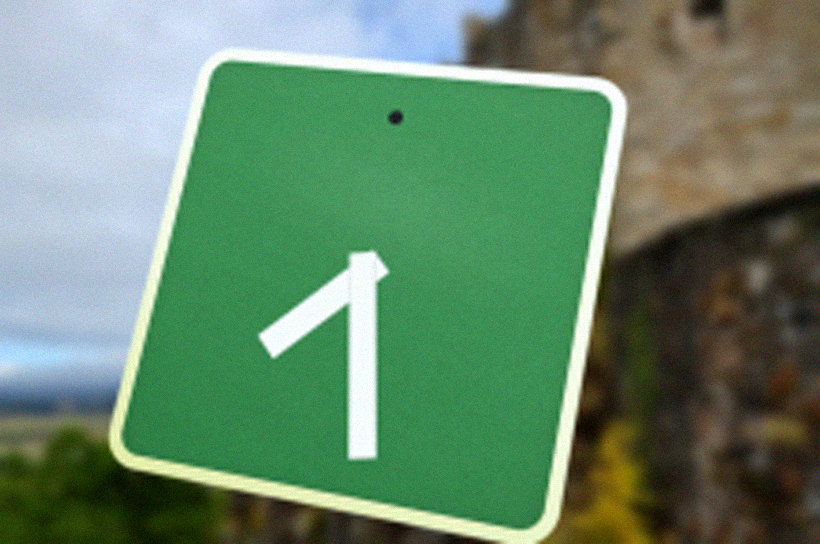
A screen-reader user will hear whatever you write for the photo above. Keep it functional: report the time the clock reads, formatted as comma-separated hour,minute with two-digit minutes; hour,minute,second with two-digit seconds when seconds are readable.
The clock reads 7,28
